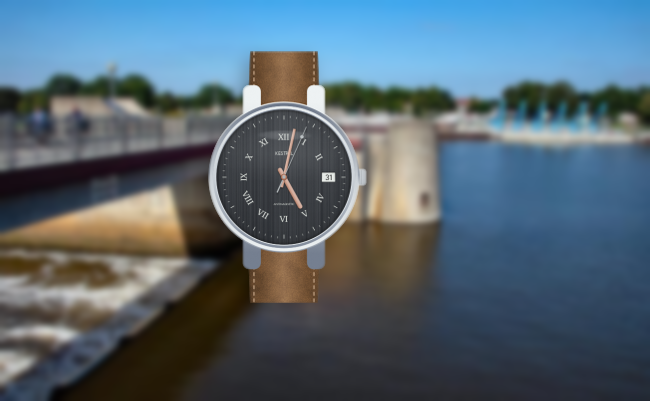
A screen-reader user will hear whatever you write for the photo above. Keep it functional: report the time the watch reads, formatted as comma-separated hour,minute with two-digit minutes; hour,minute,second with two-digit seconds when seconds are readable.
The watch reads 5,02,04
